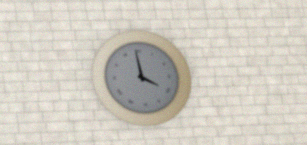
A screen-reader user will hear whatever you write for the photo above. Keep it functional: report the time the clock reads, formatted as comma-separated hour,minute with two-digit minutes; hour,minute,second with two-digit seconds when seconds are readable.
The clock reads 3,59
